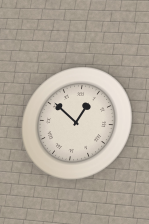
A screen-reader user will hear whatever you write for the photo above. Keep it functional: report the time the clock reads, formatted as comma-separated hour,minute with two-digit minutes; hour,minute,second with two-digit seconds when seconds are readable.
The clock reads 12,51
